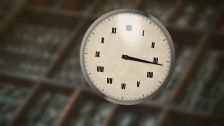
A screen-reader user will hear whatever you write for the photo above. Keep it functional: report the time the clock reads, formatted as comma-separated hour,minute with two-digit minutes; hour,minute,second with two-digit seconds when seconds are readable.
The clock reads 3,16
